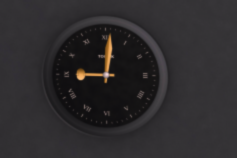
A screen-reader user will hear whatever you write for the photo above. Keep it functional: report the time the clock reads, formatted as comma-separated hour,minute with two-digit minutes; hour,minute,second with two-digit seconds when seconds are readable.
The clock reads 9,01
